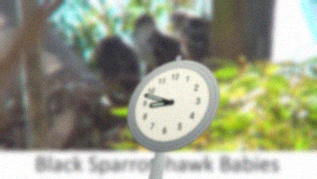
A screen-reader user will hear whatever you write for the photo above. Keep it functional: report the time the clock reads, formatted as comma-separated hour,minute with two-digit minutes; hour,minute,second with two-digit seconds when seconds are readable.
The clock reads 8,48
